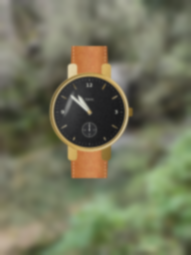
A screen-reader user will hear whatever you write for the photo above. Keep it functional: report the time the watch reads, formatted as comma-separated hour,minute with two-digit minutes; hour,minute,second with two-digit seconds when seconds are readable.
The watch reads 10,52
